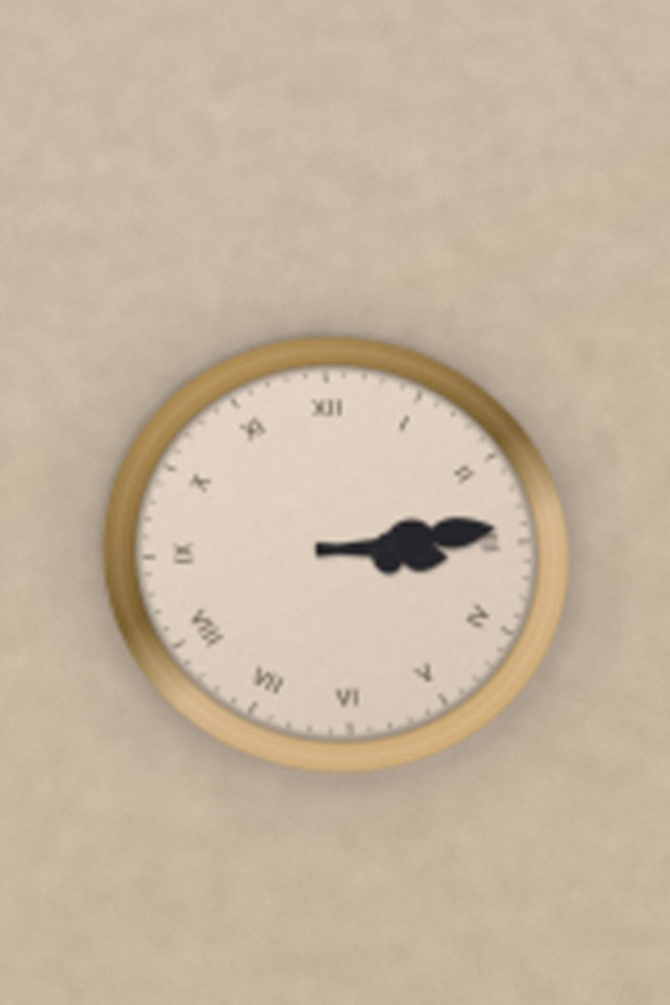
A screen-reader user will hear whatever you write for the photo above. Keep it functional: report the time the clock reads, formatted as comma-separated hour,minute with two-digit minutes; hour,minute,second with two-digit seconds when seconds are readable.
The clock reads 3,14
